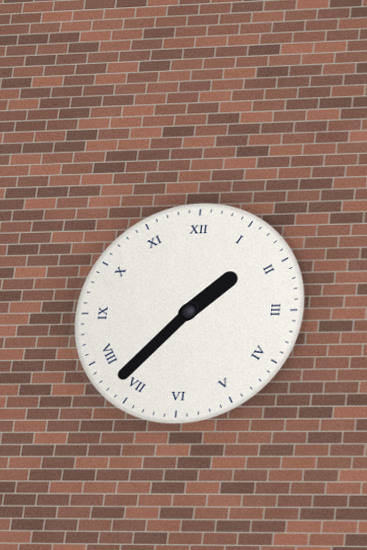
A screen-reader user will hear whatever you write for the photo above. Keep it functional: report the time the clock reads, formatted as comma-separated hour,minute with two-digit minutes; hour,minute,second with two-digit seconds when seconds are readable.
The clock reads 1,37
